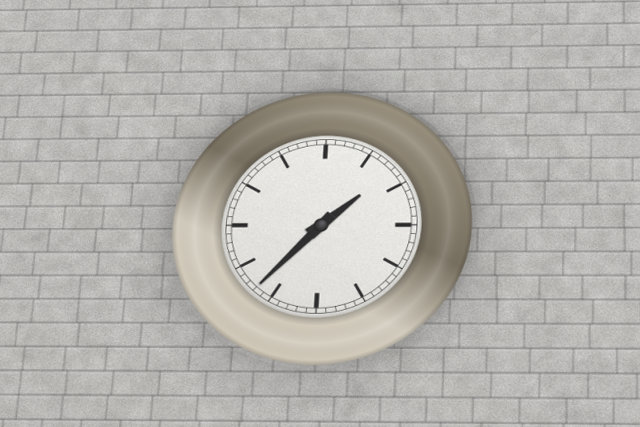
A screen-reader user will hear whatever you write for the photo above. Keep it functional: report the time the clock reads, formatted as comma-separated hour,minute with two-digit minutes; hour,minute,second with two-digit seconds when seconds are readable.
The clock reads 1,37
